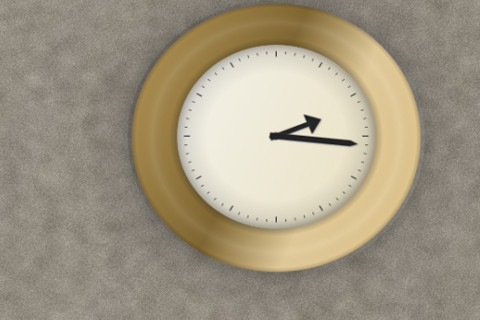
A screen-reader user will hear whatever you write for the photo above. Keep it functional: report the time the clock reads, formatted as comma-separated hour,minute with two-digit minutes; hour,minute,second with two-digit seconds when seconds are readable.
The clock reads 2,16
